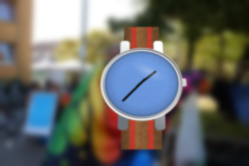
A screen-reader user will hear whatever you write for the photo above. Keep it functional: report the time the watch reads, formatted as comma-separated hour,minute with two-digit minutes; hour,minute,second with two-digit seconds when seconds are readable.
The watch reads 1,37
